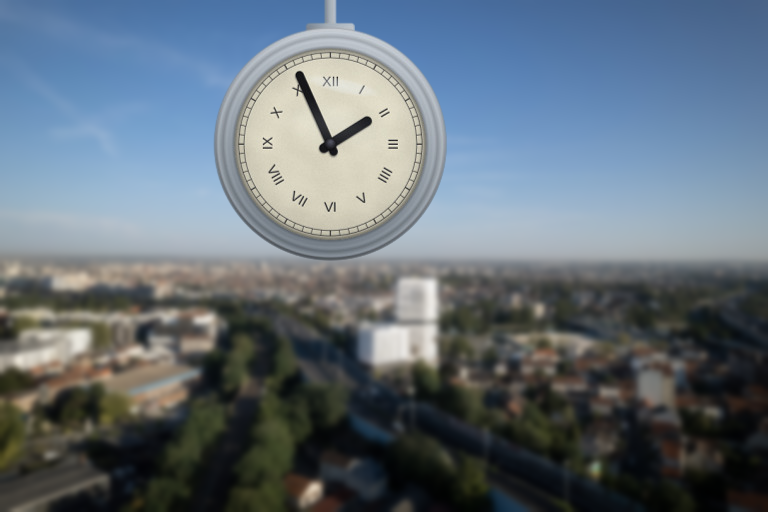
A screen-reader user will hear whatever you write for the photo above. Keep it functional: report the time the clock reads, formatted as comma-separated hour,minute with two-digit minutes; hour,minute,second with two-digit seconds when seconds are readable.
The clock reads 1,56
